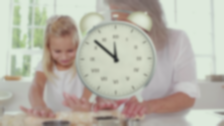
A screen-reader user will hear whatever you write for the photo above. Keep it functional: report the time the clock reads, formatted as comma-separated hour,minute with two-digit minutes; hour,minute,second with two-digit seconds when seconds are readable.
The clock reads 11,52
